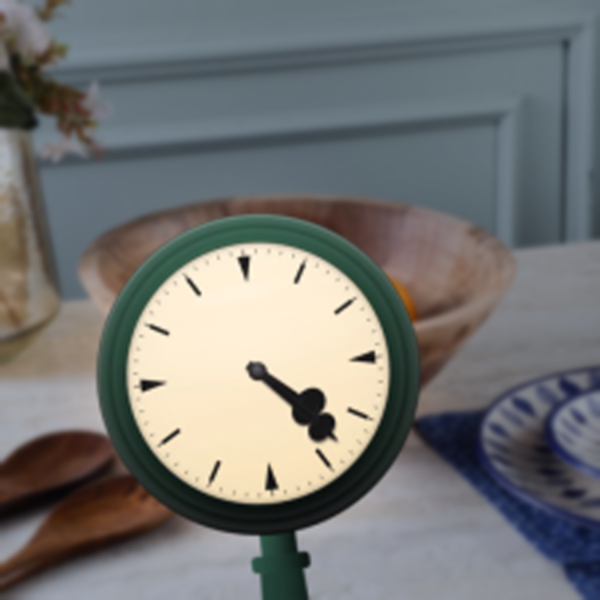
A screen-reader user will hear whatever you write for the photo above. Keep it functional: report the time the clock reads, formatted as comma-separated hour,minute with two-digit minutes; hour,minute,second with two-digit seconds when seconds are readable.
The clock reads 4,23
